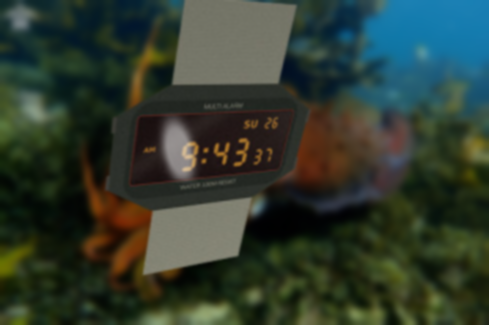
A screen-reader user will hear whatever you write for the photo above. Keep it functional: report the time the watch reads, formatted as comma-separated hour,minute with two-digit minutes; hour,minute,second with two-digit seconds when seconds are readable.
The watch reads 9,43,37
